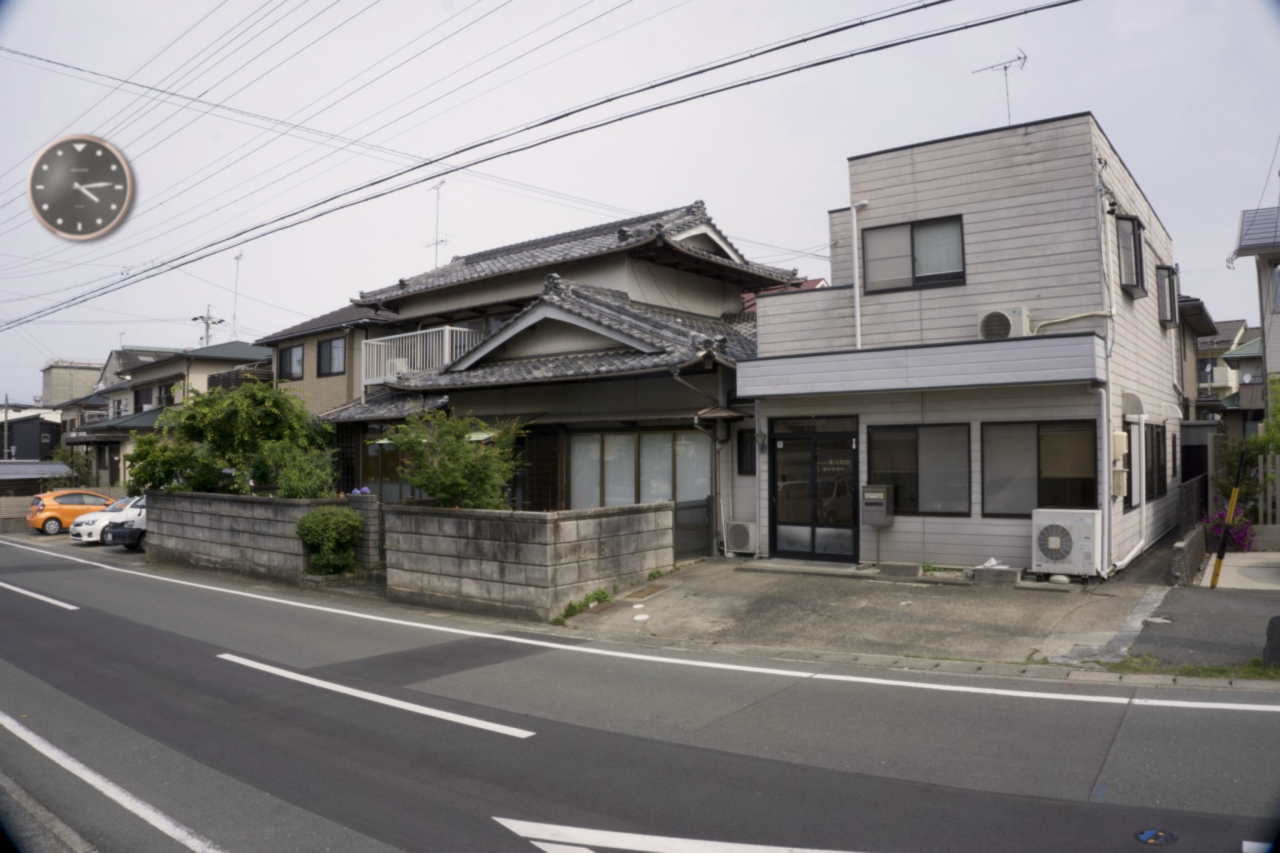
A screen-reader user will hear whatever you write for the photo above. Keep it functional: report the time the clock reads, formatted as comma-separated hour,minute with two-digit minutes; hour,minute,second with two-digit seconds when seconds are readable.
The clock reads 4,14
